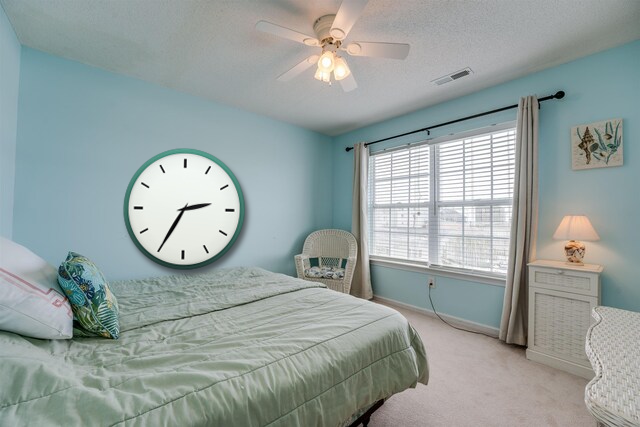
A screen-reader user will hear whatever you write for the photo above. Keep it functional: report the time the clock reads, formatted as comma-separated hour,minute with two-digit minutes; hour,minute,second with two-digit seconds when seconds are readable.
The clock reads 2,35
